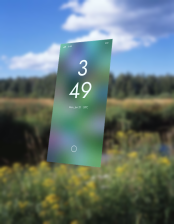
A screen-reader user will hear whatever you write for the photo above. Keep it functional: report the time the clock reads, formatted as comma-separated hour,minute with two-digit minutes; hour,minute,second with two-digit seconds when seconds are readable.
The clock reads 3,49
